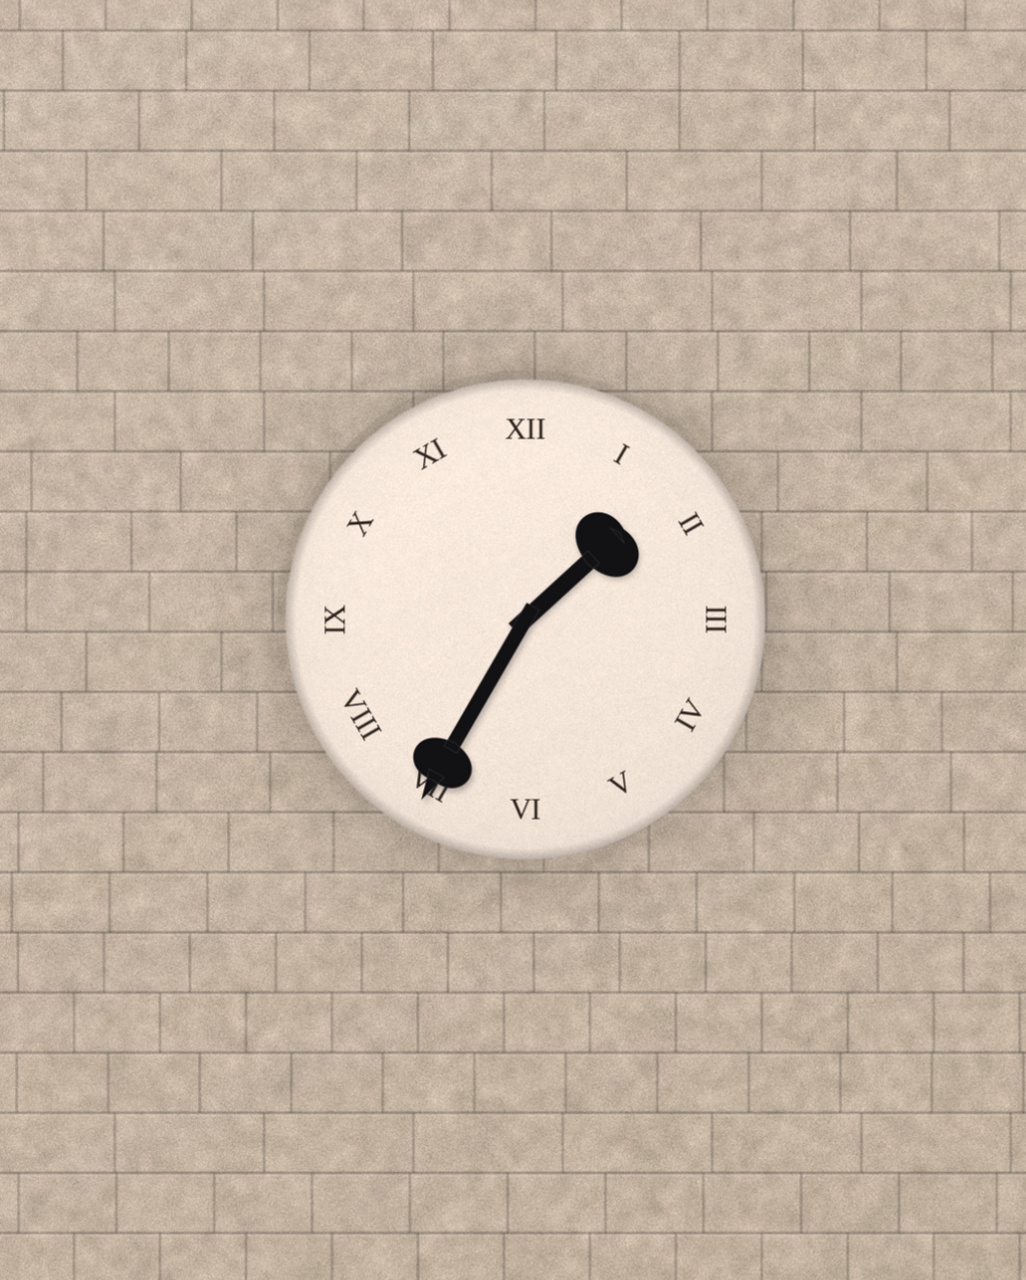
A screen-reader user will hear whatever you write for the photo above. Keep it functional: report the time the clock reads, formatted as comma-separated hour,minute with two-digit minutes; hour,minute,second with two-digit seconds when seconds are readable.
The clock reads 1,35
